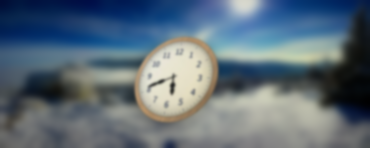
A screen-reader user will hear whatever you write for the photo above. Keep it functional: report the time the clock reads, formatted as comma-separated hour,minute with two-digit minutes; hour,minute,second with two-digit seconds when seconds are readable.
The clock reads 5,41
